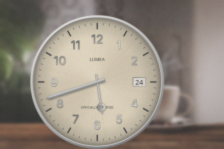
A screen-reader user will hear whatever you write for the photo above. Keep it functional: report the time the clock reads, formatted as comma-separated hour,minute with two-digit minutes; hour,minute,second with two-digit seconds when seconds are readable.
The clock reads 5,42
